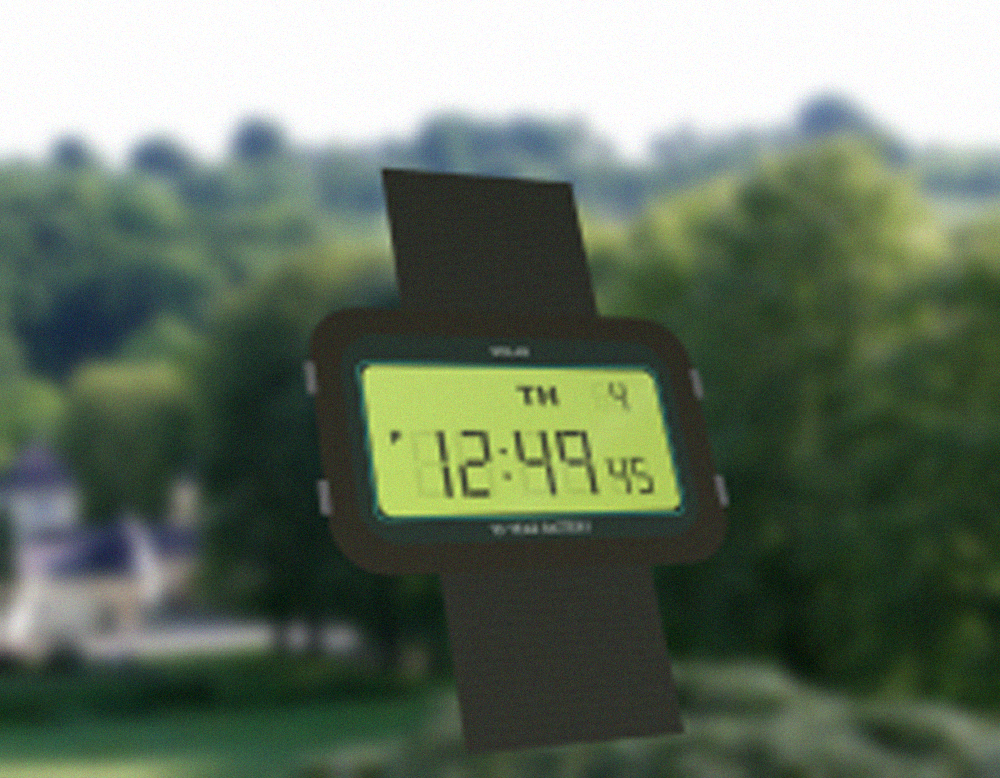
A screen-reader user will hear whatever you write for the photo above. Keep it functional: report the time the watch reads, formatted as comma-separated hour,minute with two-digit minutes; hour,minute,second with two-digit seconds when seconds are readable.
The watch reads 12,49,45
